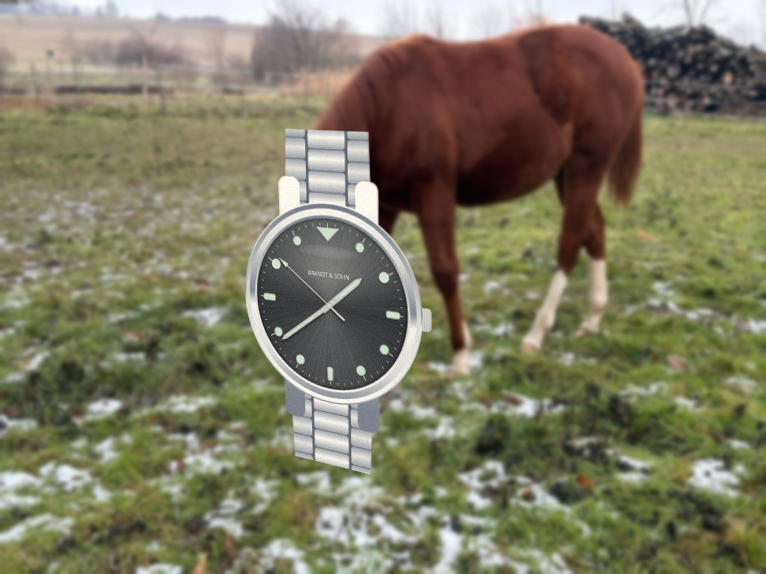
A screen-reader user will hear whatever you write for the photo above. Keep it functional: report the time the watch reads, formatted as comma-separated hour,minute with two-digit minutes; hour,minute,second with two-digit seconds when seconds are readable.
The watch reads 1,38,51
